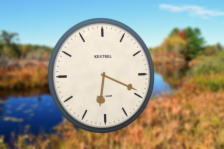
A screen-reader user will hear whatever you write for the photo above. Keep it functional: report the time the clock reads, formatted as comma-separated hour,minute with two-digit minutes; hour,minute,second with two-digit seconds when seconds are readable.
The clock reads 6,19
